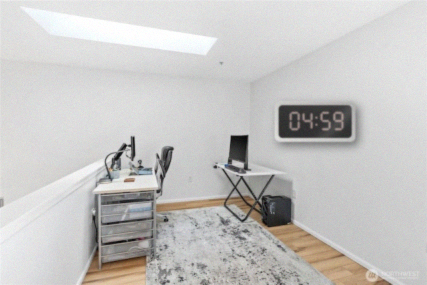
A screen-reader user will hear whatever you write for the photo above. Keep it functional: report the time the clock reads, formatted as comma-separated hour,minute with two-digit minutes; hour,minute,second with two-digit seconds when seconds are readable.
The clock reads 4,59
